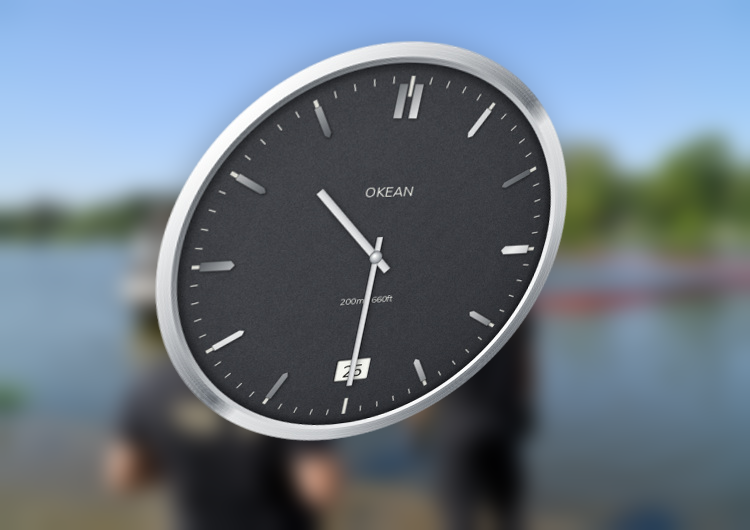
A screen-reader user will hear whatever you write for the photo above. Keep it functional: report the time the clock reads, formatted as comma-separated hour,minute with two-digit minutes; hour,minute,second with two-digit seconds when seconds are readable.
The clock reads 10,30
